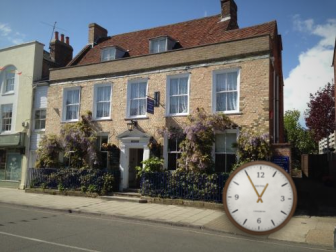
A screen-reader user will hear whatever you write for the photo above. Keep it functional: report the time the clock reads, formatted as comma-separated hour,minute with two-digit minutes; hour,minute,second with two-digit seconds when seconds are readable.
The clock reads 12,55
